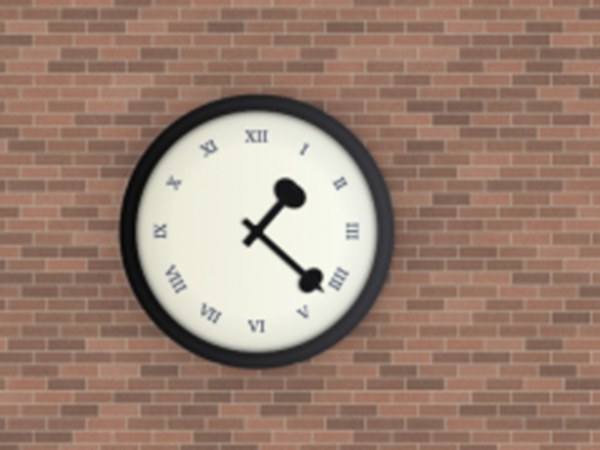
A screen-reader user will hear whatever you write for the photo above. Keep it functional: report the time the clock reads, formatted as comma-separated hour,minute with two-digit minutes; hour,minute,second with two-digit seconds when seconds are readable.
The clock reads 1,22
